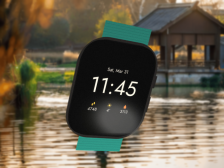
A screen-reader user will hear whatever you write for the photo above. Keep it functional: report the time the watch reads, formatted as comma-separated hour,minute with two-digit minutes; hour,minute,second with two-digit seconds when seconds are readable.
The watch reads 11,45
